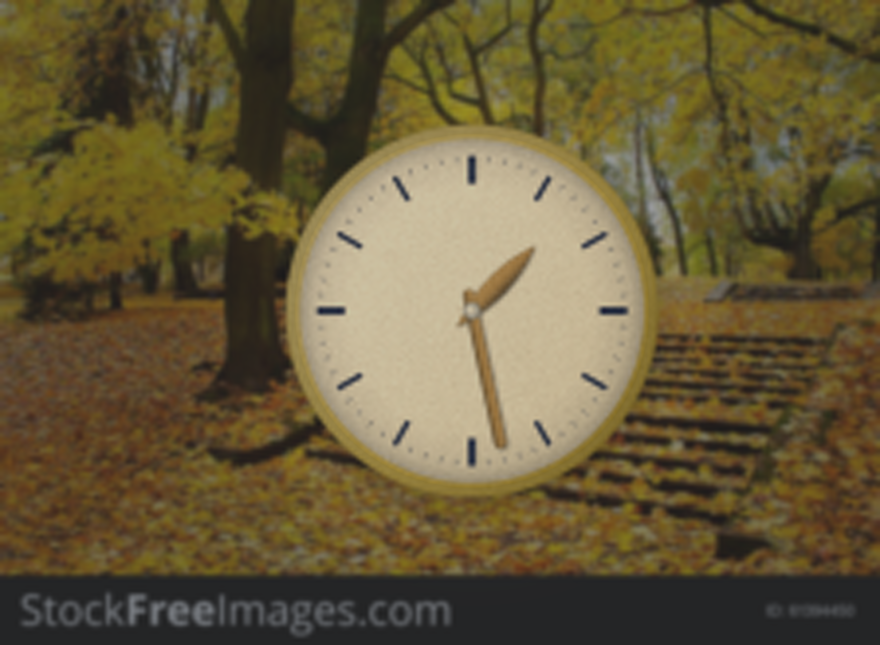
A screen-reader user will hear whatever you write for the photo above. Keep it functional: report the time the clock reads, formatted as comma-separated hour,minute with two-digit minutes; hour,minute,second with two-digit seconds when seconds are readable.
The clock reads 1,28
